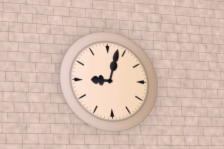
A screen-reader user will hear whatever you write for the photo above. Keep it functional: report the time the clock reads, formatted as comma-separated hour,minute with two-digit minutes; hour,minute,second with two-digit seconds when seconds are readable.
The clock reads 9,03
